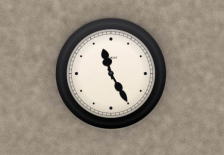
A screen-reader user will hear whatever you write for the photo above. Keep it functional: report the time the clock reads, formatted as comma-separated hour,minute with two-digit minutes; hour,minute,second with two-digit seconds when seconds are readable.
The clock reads 11,25
